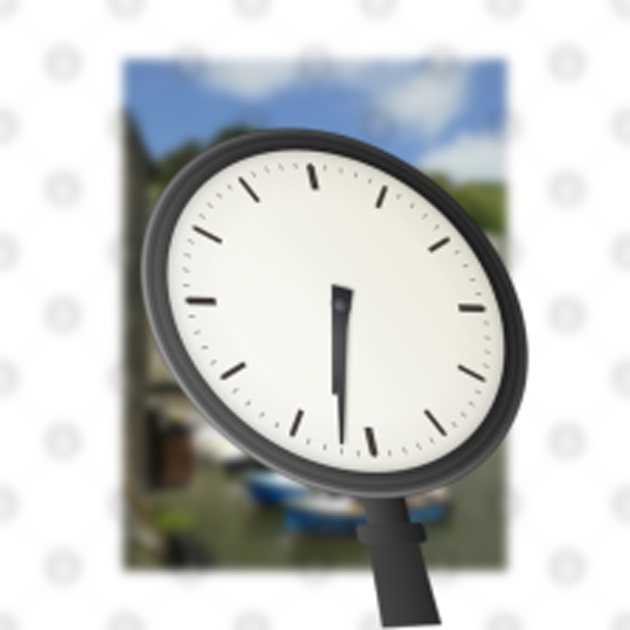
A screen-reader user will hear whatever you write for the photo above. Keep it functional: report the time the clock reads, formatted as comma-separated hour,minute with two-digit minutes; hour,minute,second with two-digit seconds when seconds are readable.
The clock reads 6,32
